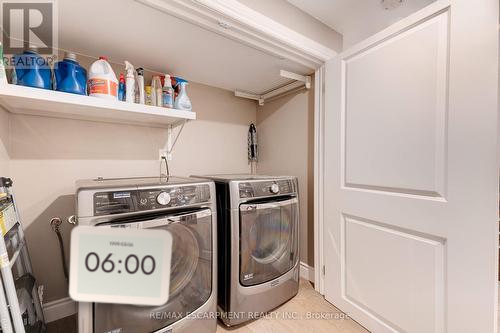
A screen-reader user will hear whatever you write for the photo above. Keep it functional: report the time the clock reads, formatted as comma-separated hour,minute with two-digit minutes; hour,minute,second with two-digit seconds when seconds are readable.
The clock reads 6,00
